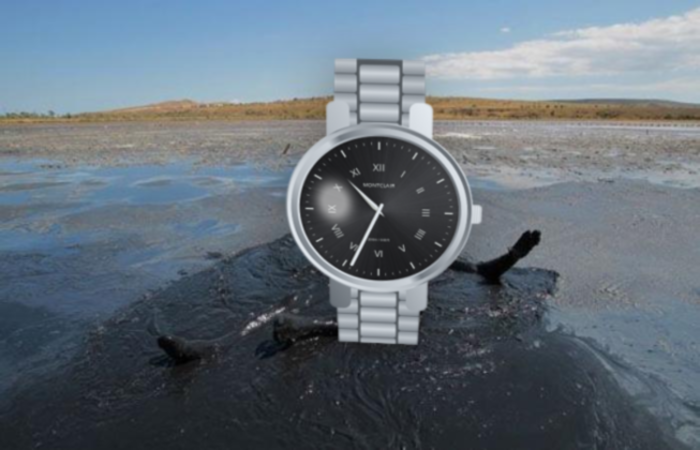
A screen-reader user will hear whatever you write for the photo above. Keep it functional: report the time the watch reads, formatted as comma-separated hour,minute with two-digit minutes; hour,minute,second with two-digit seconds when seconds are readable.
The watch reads 10,34
